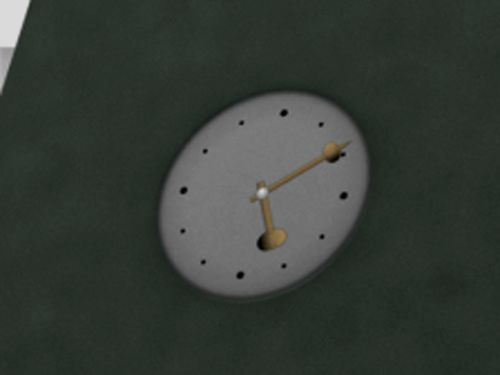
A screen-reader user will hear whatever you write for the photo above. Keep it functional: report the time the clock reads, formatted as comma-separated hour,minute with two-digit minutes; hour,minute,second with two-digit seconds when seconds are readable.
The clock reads 5,09
